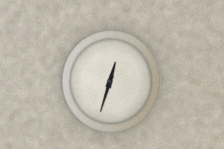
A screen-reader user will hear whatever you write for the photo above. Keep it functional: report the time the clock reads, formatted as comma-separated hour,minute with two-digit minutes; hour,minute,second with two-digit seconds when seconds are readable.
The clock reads 12,33
